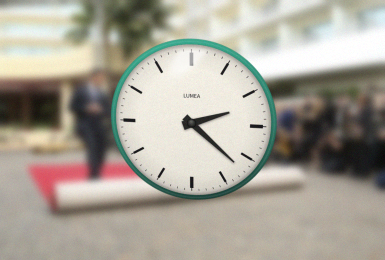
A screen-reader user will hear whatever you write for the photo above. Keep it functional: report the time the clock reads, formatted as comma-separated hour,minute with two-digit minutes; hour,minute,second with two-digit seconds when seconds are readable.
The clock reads 2,22
